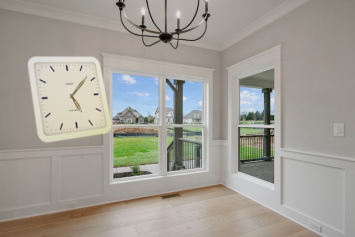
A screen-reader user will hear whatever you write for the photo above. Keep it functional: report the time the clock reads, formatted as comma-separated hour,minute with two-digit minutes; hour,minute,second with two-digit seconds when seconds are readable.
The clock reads 5,08
